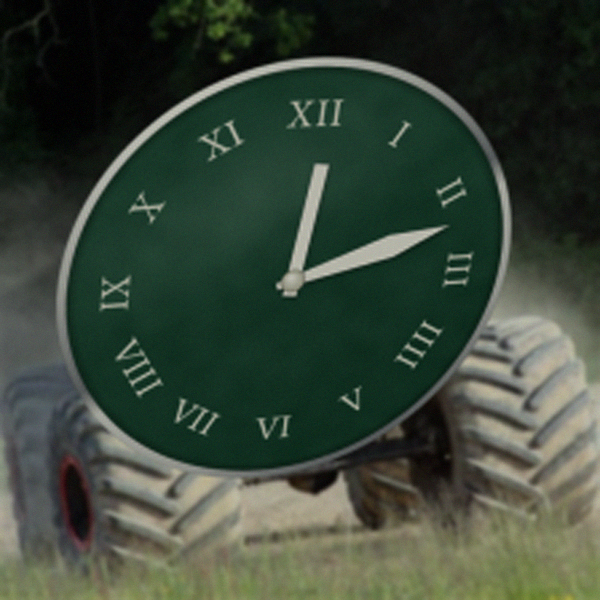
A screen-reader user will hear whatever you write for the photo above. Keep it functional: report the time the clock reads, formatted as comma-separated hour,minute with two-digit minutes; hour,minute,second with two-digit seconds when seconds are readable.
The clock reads 12,12
